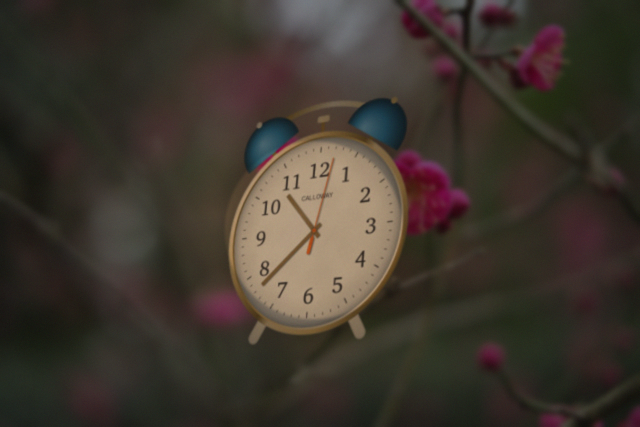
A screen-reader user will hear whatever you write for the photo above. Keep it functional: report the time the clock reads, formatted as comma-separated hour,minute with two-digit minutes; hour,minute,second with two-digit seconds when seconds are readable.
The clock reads 10,38,02
